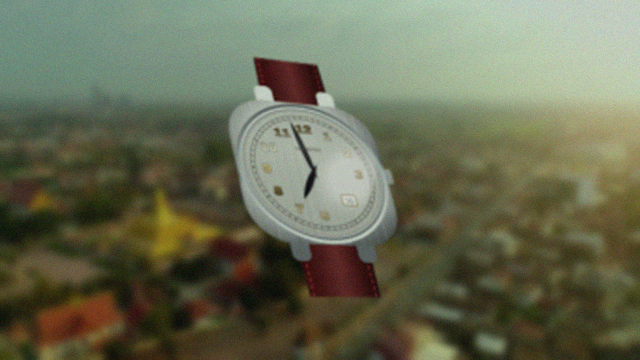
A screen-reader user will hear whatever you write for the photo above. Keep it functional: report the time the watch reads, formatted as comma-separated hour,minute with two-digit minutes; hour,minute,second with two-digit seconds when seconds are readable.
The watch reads 6,58
